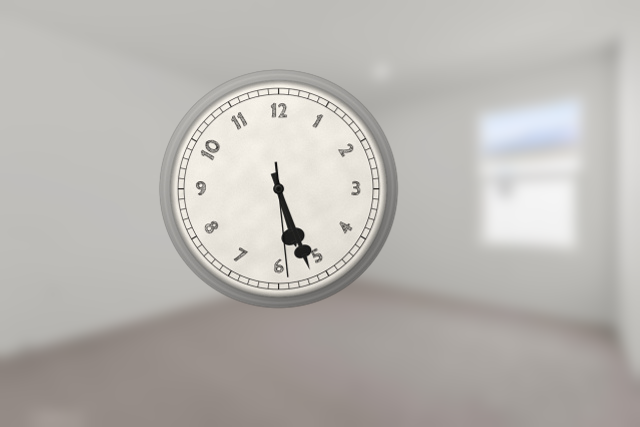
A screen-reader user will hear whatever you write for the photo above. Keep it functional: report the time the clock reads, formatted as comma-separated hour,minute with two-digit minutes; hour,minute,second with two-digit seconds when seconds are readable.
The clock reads 5,26,29
